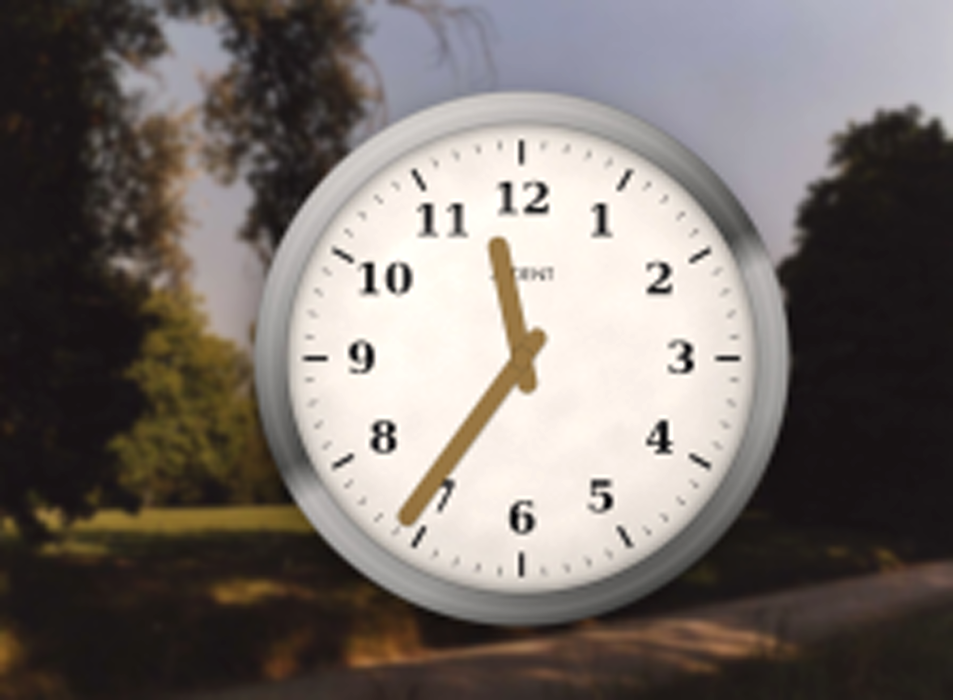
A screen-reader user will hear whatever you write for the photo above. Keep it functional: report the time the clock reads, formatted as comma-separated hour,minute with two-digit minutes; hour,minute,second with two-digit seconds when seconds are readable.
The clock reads 11,36
